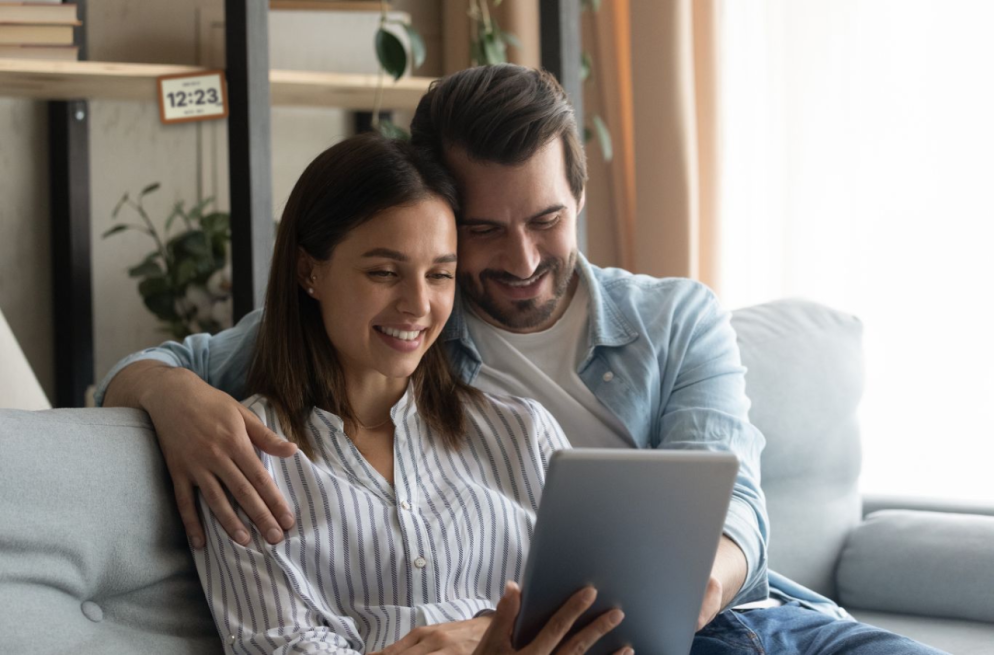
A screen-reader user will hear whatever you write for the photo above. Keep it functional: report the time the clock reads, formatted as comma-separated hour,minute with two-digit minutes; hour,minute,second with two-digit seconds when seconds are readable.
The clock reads 12,23
